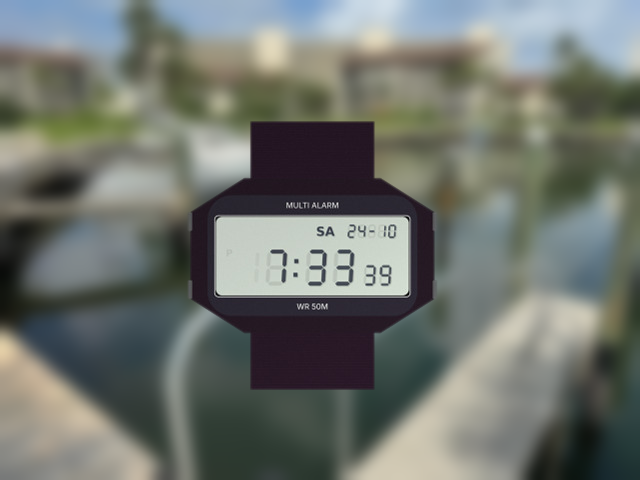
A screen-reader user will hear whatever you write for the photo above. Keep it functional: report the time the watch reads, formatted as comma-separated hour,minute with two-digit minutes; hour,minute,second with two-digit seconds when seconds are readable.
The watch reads 7,33,39
